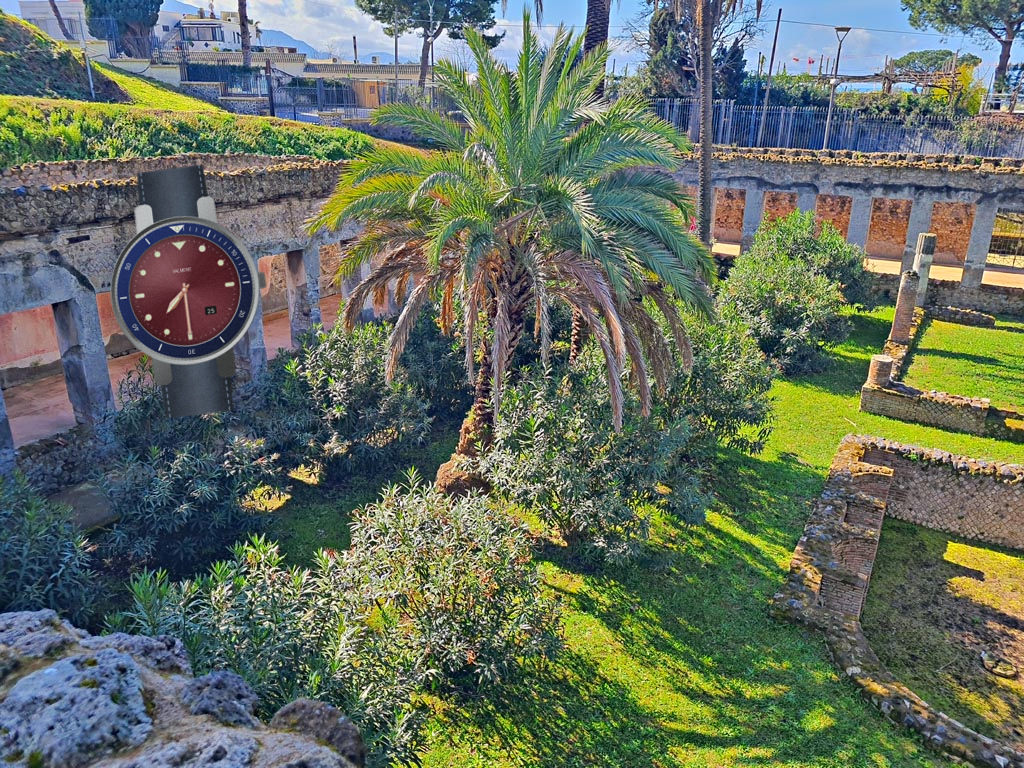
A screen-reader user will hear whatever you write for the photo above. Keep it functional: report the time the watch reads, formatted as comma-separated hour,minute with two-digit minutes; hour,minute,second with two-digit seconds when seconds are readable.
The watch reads 7,30
